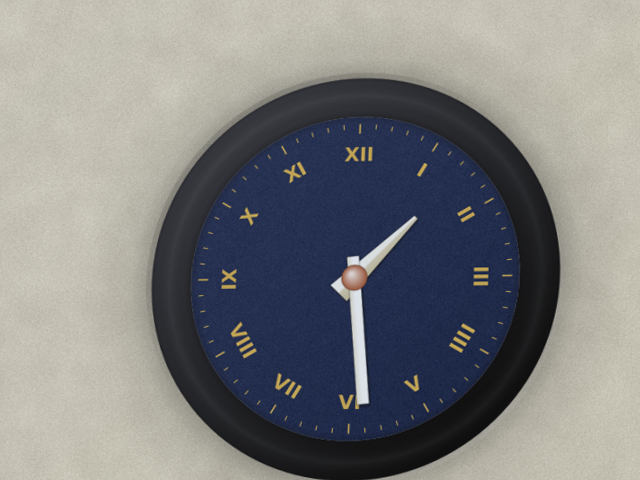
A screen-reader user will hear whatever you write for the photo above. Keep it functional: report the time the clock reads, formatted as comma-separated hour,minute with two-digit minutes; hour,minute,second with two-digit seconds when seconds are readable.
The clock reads 1,29
